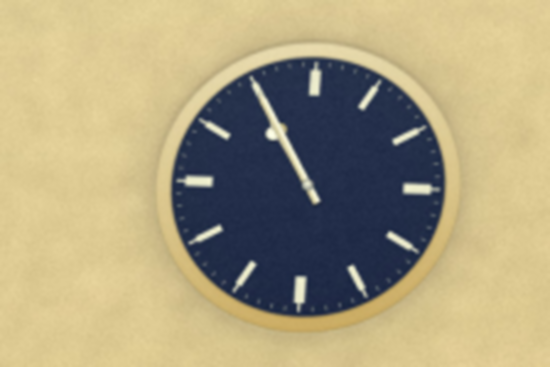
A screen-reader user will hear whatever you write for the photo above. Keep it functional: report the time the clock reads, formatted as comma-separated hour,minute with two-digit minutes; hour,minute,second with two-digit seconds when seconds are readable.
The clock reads 10,55
